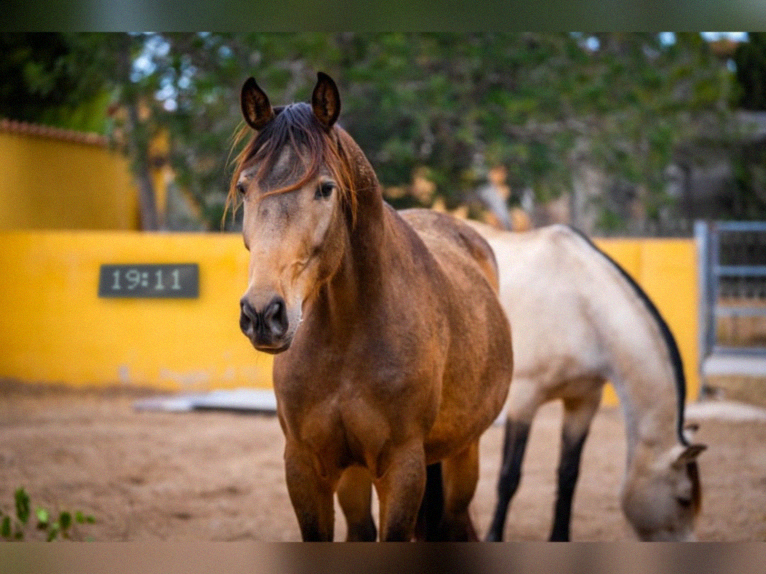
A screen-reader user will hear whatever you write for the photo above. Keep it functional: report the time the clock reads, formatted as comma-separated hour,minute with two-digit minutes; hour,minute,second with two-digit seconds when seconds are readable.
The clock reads 19,11
